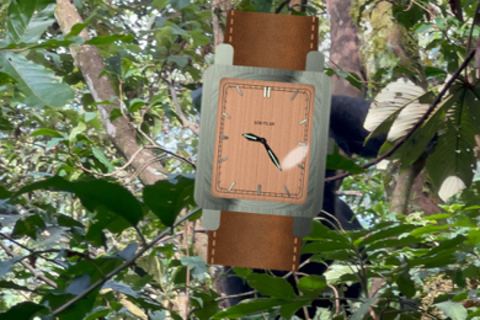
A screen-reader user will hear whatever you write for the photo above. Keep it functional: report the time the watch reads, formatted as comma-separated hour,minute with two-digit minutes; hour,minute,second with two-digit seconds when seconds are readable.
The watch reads 9,24
